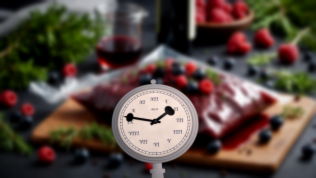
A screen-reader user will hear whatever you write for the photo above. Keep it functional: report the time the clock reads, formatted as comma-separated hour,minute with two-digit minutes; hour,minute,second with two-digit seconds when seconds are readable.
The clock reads 1,47
